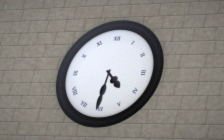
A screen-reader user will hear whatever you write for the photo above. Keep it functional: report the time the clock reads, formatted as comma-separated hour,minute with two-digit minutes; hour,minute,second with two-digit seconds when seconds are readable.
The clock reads 4,31
